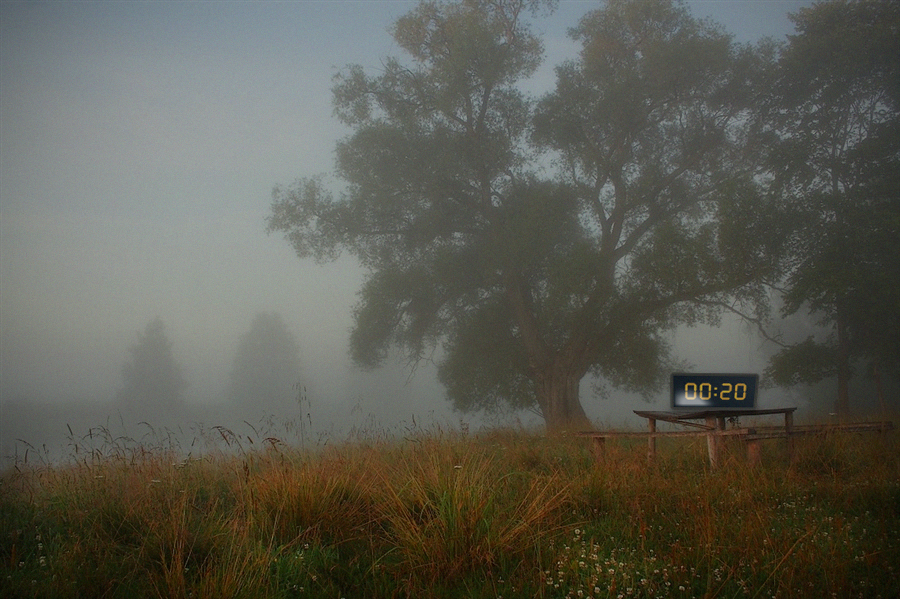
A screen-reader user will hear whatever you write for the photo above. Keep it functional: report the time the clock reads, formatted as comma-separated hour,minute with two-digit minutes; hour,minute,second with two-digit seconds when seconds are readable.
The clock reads 0,20
